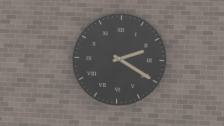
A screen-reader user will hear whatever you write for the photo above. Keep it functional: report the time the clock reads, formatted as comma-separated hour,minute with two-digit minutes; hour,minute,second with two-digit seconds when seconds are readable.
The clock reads 2,20
